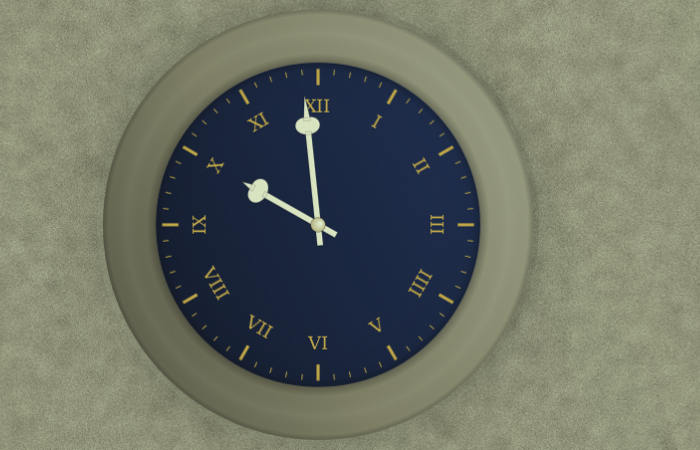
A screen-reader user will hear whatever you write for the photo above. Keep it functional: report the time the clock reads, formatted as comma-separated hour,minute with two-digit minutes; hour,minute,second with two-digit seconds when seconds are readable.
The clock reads 9,59
